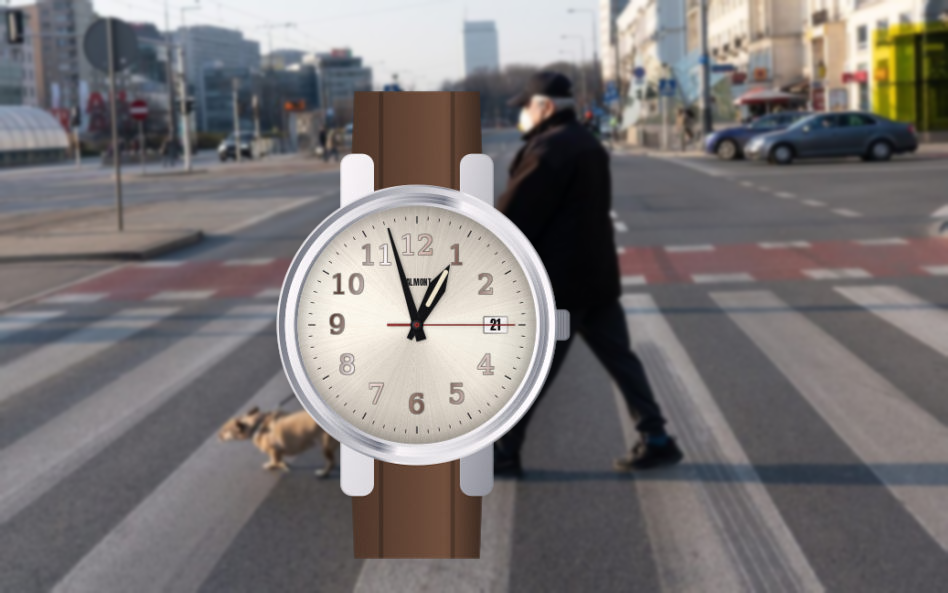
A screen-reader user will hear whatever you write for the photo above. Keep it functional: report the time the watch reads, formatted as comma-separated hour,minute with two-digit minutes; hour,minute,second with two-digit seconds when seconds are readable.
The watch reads 12,57,15
